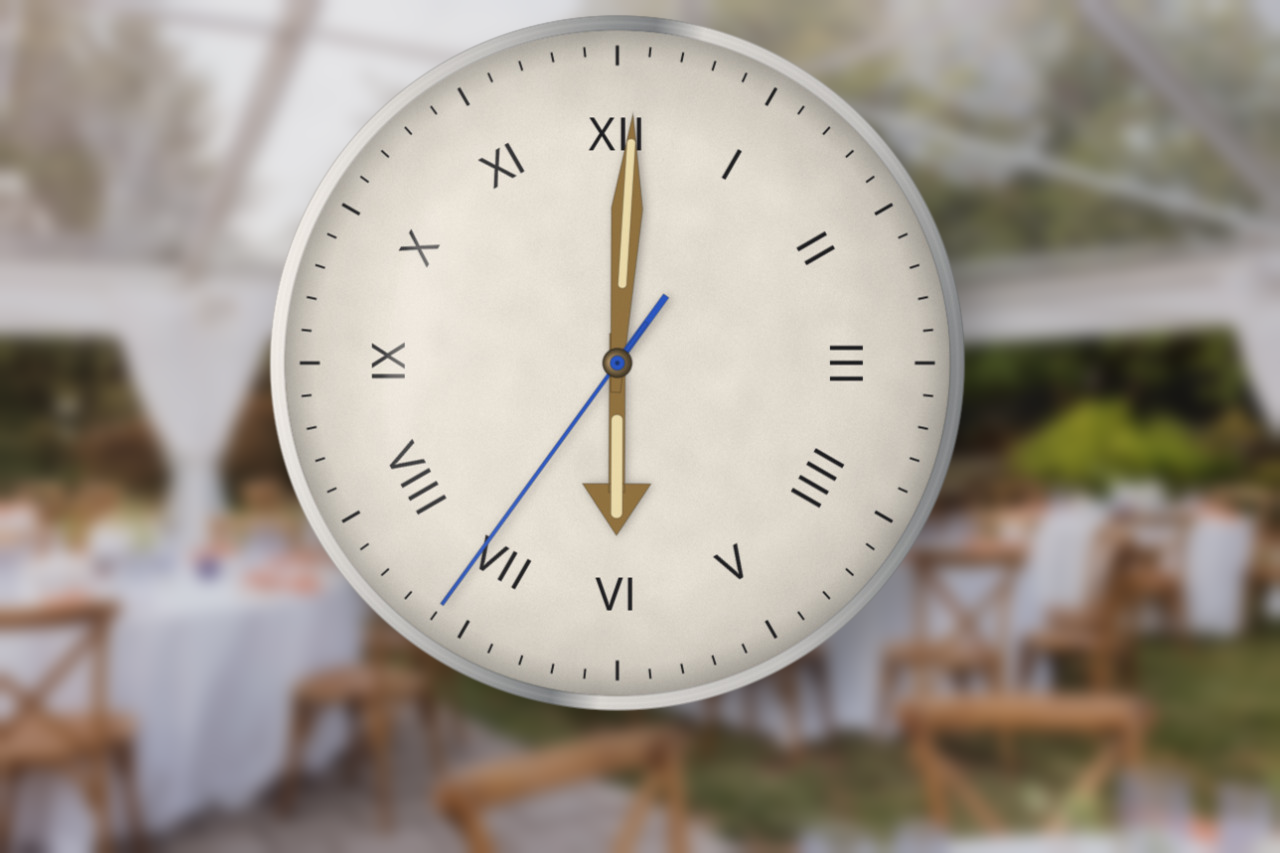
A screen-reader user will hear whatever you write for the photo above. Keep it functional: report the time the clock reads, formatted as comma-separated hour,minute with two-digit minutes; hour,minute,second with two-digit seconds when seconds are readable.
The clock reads 6,00,36
